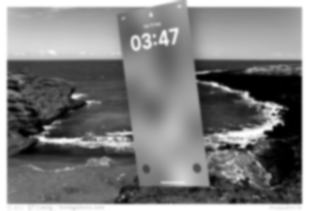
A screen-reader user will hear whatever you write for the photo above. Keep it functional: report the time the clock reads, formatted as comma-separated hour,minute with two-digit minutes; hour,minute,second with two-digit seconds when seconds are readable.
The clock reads 3,47
